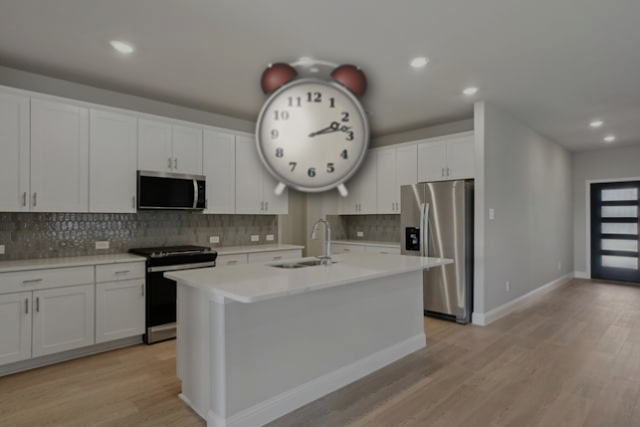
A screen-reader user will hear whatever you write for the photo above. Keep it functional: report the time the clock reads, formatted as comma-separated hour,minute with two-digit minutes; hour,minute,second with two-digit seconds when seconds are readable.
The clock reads 2,13
